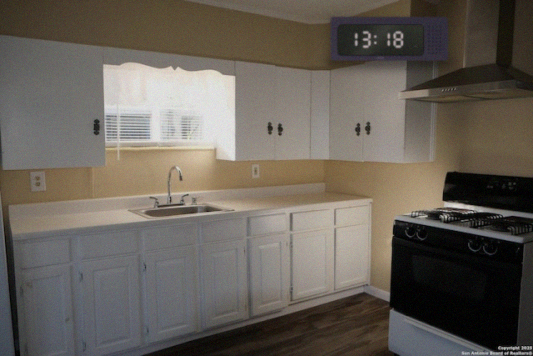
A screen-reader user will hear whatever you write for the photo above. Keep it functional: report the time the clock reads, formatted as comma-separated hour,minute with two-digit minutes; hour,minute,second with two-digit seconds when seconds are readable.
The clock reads 13,18
